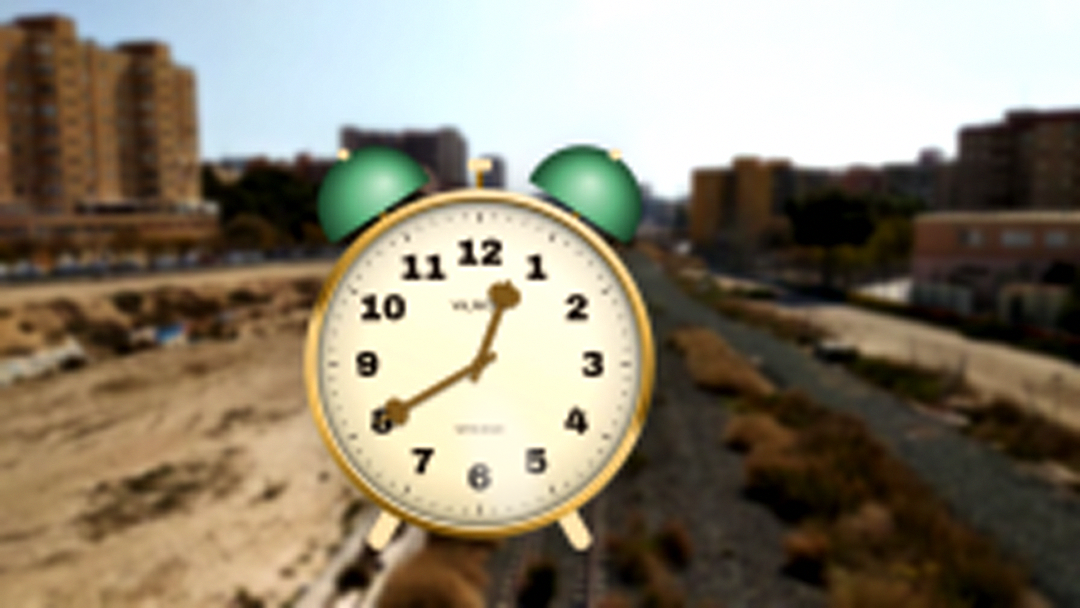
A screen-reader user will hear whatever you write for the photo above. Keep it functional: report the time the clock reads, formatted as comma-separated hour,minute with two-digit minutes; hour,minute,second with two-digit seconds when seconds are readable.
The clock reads 12,40
